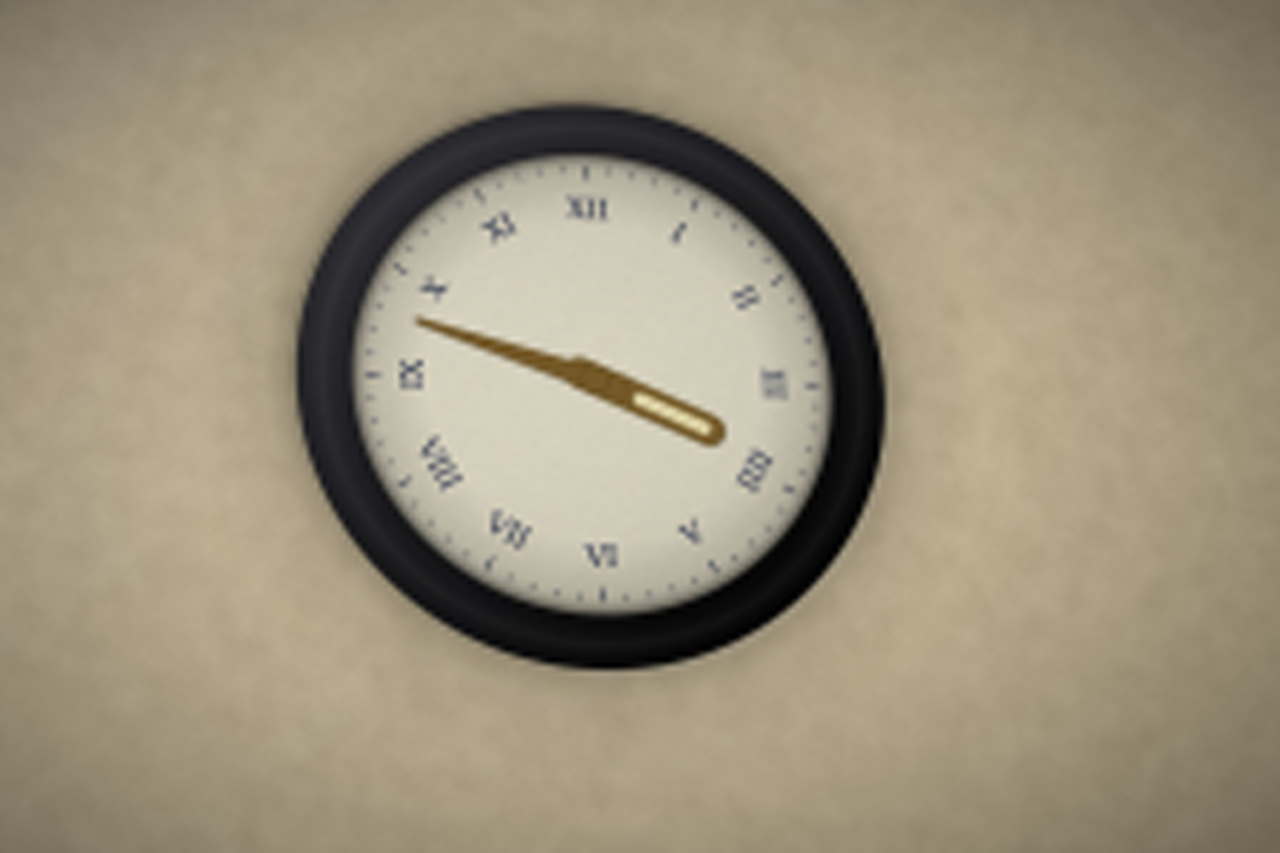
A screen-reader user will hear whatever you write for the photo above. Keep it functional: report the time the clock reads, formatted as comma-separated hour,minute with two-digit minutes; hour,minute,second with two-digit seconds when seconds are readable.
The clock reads 3,48
